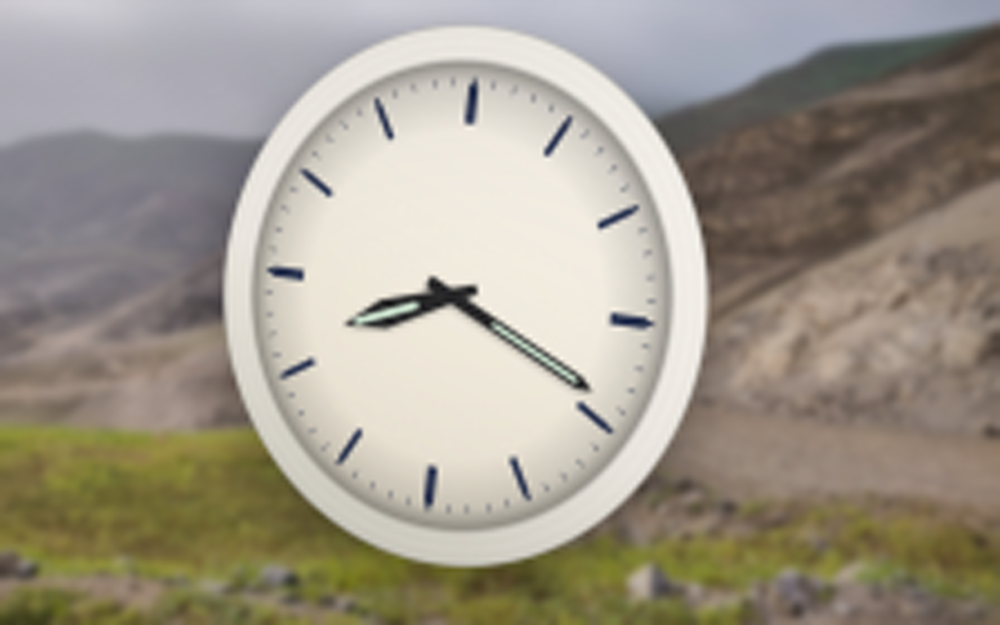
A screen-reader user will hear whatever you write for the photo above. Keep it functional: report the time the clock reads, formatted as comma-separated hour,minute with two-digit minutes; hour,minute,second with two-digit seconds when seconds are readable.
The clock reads 8,19
